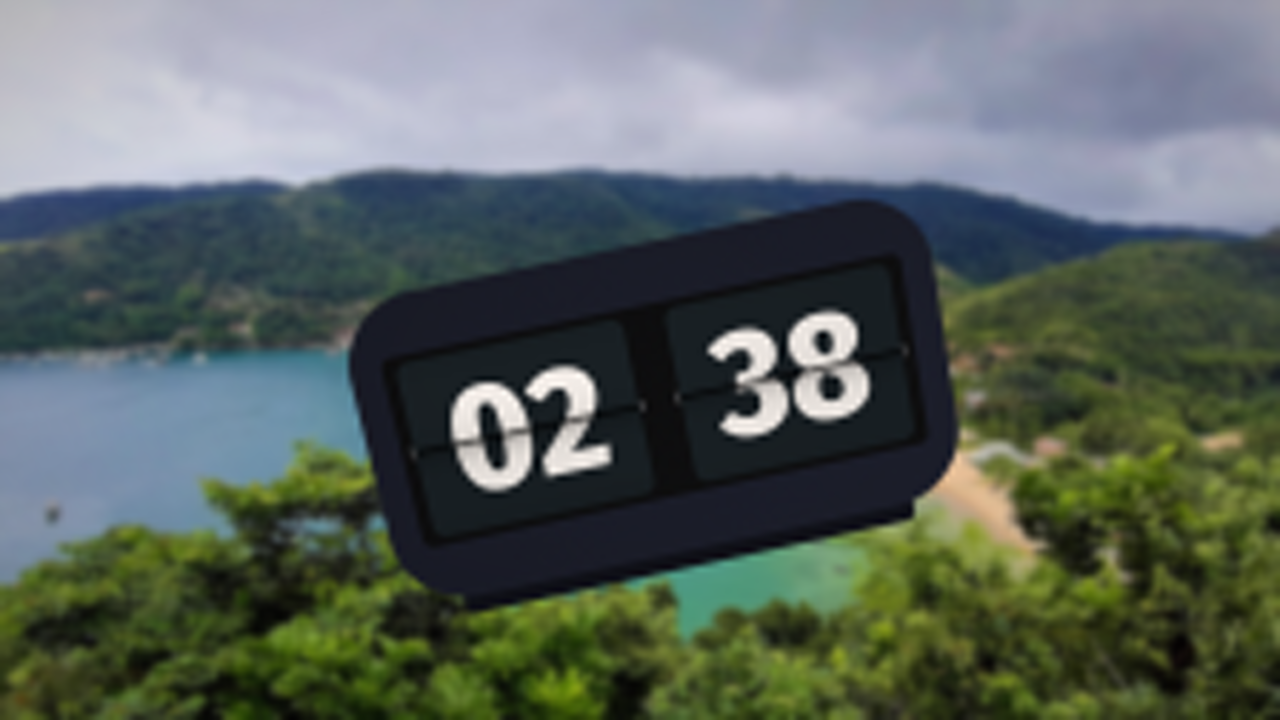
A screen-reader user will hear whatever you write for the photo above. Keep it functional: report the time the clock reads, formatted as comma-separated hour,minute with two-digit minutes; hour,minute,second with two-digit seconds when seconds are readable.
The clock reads 2,38
